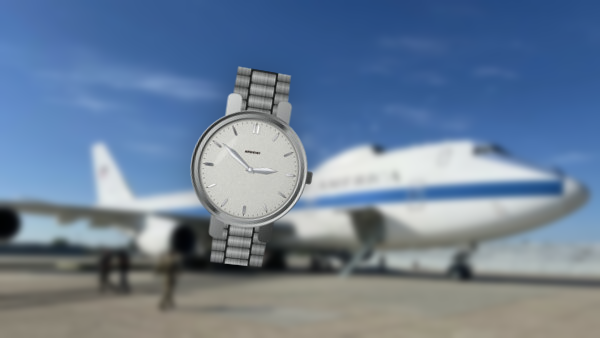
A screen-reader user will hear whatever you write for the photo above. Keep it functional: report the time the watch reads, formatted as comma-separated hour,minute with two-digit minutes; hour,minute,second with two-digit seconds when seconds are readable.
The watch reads 2,51
